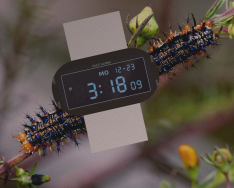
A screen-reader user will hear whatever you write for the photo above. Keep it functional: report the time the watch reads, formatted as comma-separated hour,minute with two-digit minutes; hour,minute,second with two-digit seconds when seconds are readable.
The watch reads 3,18,09
